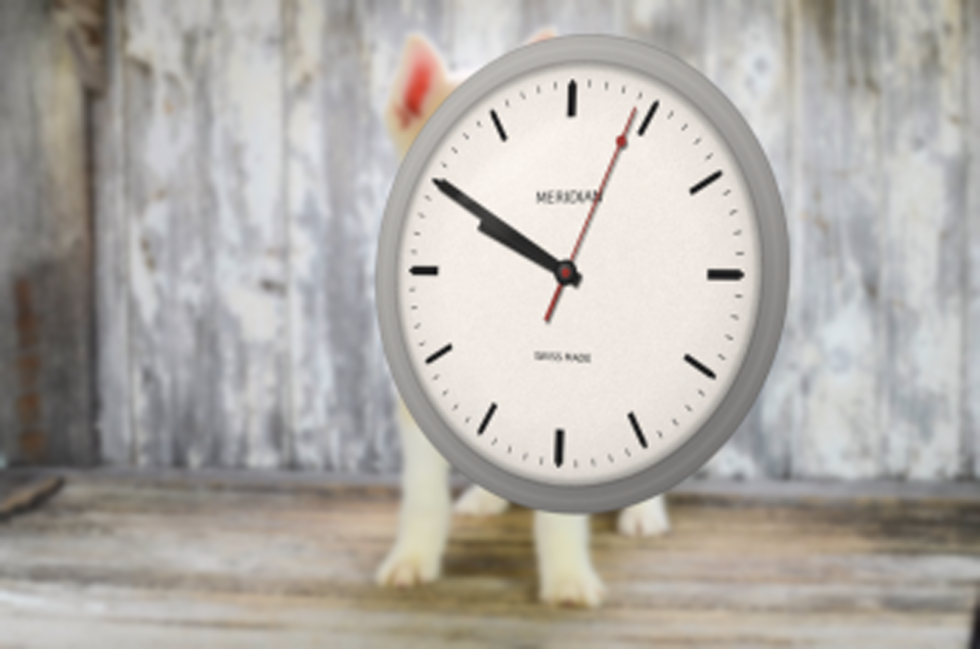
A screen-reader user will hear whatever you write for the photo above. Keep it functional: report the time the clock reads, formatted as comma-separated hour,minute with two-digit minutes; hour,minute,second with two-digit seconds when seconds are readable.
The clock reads 9,50,04
